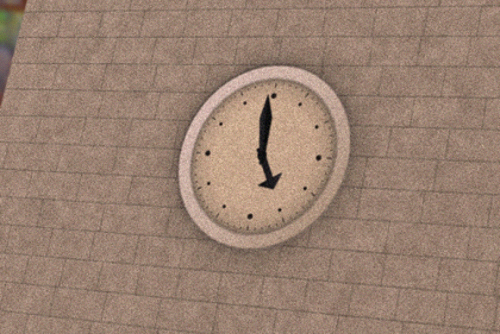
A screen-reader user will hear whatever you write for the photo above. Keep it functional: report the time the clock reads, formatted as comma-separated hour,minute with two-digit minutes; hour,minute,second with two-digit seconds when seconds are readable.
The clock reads 4,59
